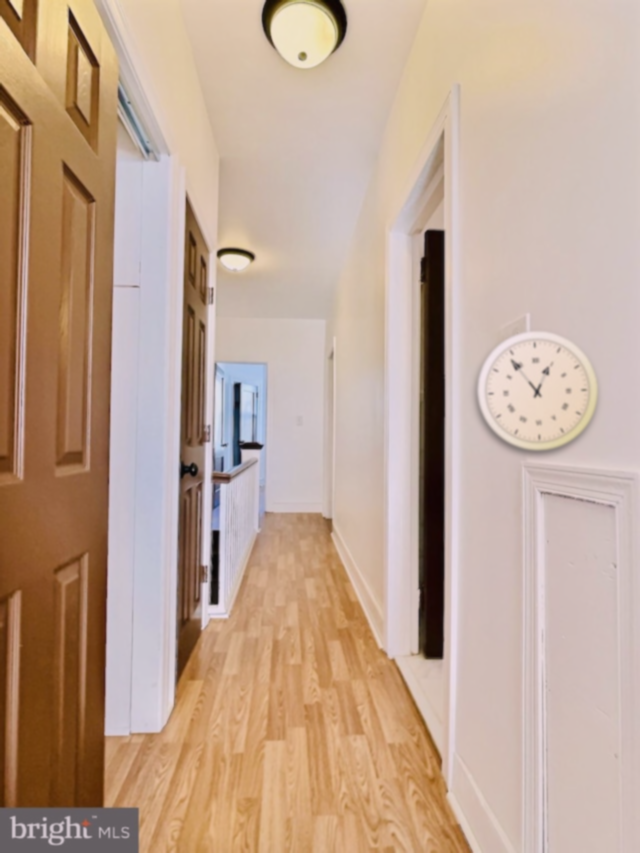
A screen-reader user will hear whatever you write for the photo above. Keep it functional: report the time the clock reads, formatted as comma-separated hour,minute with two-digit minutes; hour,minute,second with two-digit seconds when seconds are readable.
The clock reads 12,54
